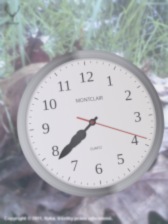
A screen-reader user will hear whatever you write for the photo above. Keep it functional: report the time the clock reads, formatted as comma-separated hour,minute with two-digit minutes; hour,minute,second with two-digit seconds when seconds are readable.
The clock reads 7,38,19
